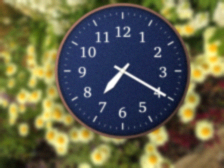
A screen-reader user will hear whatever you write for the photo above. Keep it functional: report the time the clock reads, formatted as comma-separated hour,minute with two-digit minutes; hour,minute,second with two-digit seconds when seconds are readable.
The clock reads 7,20
